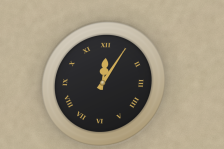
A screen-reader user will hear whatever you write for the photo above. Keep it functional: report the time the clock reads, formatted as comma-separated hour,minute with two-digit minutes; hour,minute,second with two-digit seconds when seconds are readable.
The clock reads 12,05
